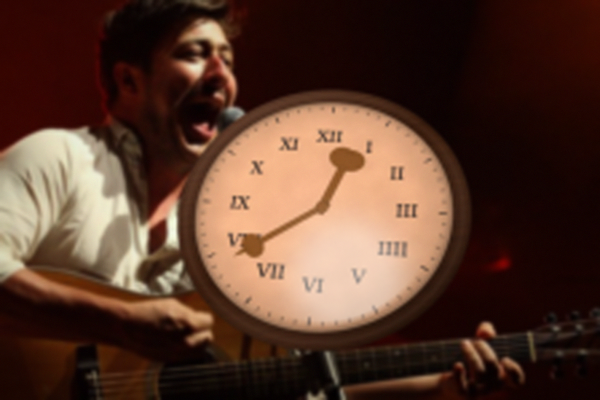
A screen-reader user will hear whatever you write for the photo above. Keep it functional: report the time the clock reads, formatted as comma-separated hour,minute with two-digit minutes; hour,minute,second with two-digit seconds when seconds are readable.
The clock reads 12,39
